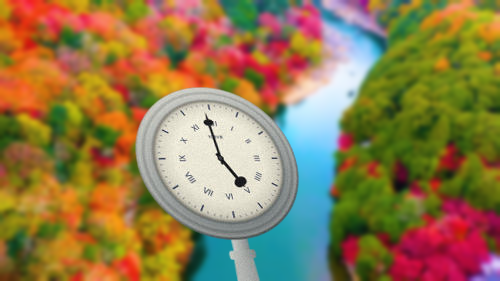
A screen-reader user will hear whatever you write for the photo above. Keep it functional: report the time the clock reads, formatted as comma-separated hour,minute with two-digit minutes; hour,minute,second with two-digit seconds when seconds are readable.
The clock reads 4,59
